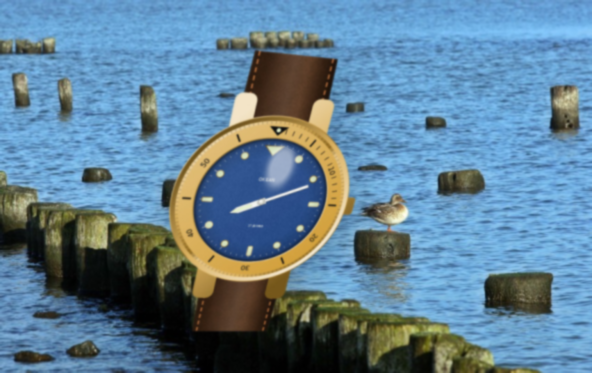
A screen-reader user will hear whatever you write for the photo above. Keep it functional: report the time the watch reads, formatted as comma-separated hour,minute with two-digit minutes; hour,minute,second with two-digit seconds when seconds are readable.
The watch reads 8,11
